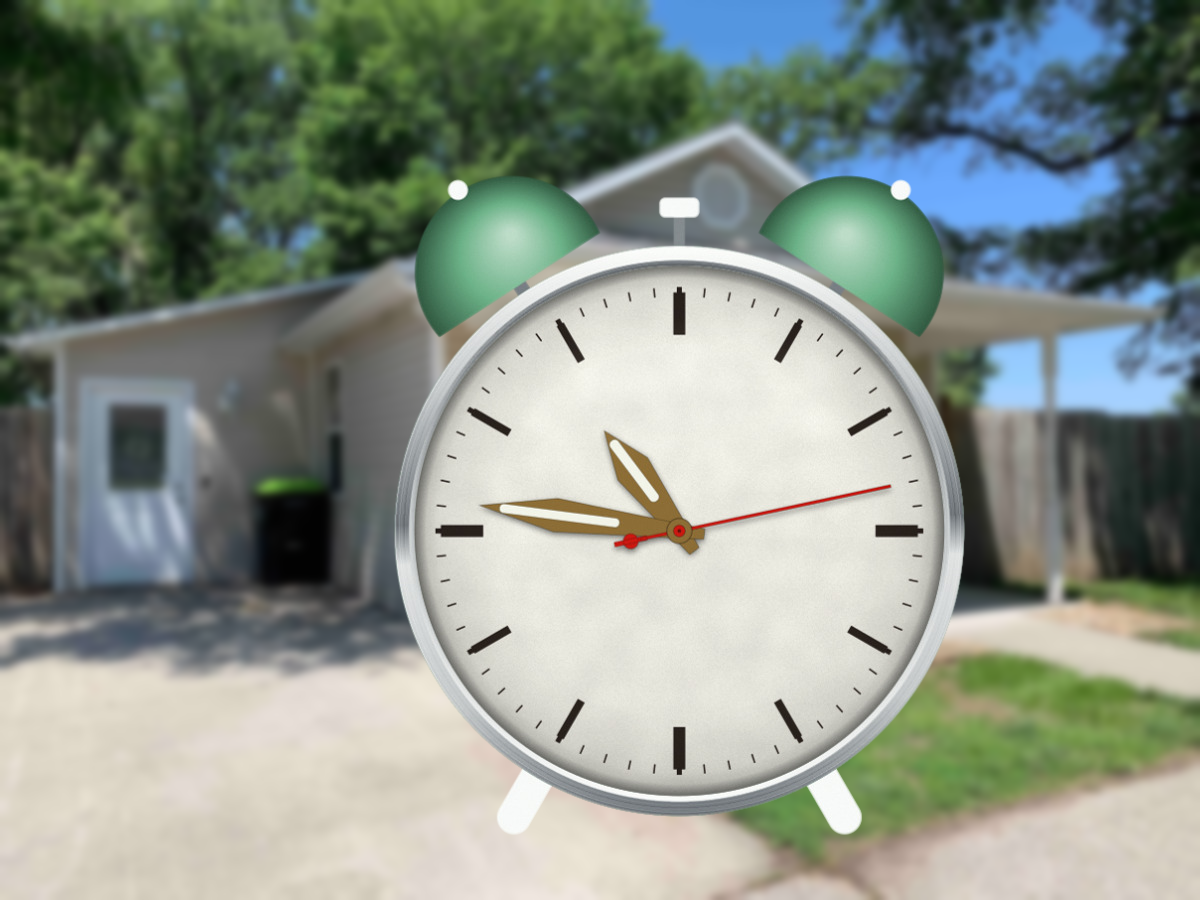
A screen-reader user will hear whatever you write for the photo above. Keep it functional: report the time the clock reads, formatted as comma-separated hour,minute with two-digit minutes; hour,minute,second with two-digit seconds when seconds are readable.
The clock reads 10,46,13
